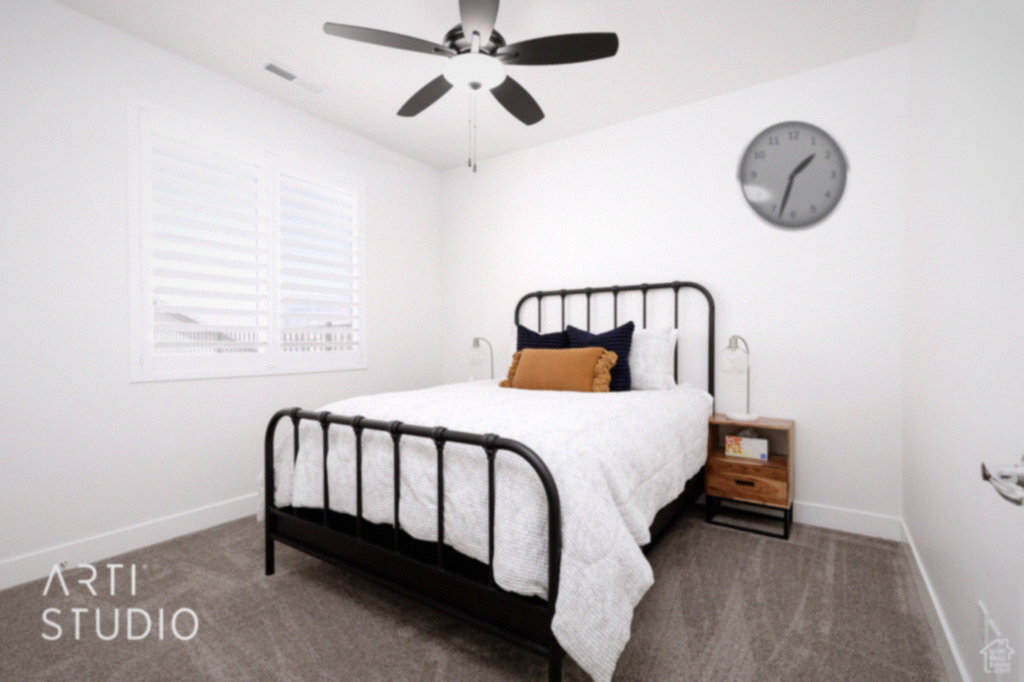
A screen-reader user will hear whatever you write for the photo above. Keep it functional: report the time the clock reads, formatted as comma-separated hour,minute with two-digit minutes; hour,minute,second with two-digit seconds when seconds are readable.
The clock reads 1,33
